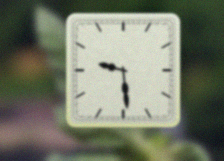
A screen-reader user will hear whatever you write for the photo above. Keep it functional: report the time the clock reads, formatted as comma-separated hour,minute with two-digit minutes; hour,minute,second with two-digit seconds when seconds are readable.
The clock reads 9,29
